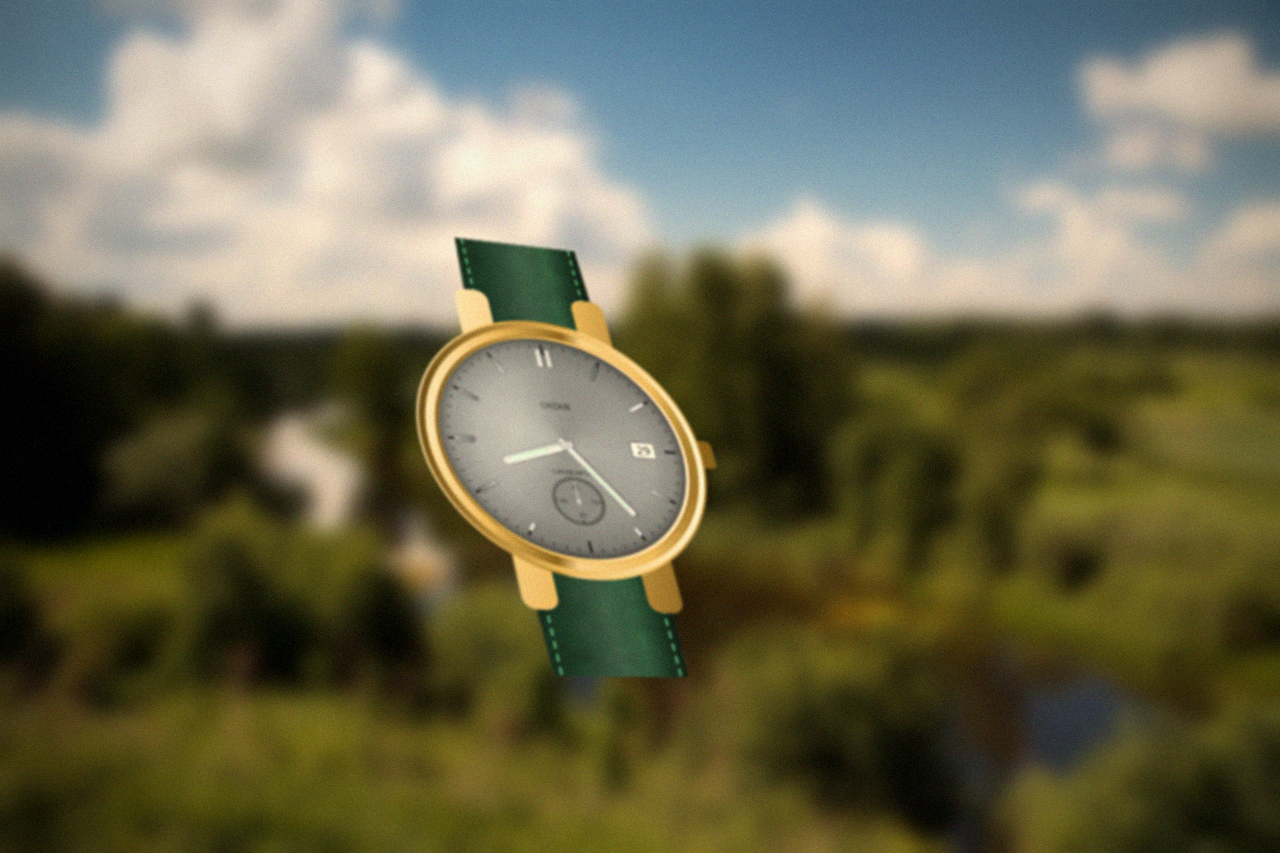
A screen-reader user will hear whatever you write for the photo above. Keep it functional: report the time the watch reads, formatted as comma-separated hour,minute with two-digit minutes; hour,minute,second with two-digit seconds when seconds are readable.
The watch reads 8,24
